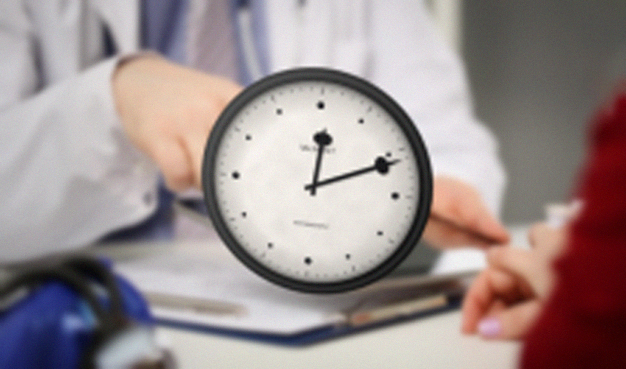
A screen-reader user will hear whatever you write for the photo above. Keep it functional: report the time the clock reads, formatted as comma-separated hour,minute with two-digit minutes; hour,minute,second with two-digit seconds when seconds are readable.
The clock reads 12,11
